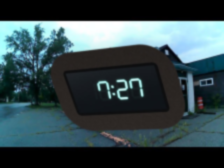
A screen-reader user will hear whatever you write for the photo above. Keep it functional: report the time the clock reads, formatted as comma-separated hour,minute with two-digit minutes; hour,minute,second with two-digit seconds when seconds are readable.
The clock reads 7,27
